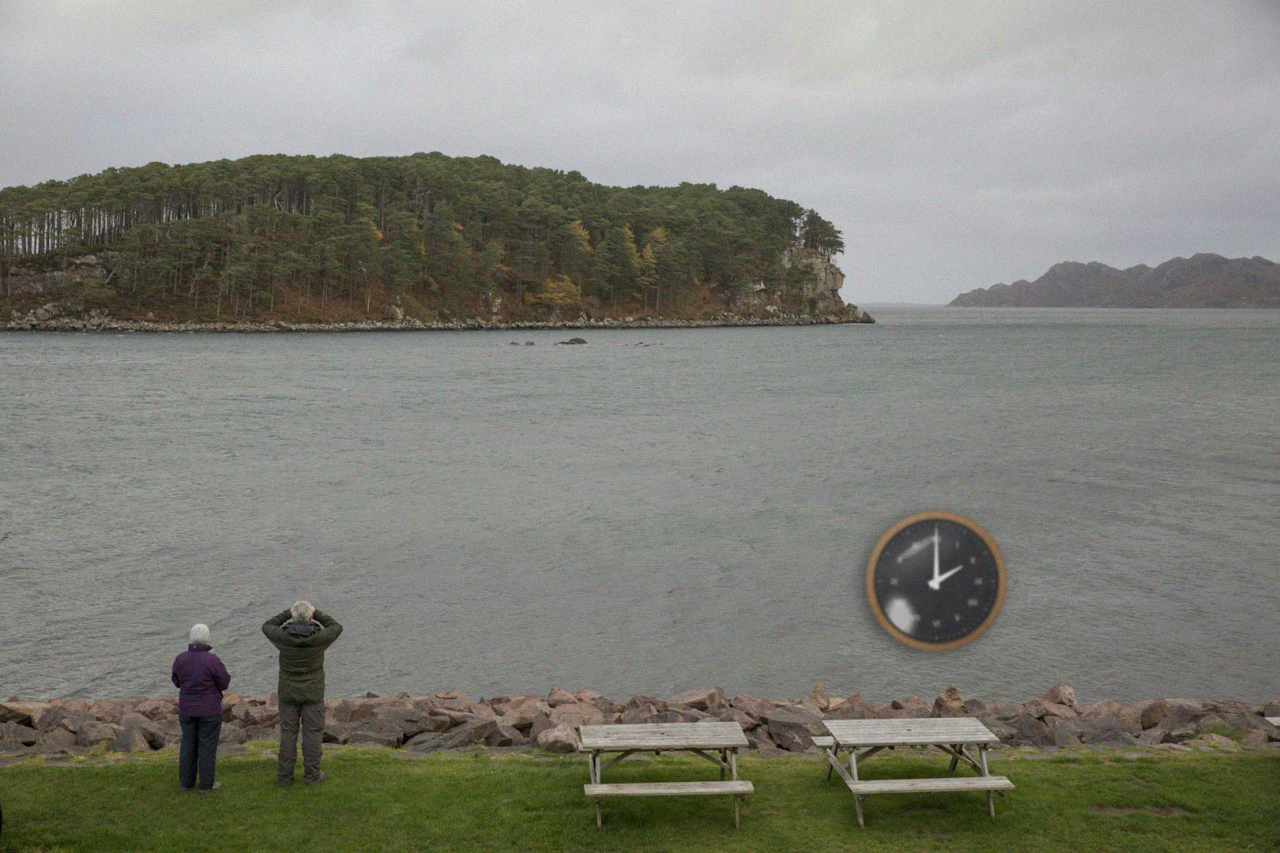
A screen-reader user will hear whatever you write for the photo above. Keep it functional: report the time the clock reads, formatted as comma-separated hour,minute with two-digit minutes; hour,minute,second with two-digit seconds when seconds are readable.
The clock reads 2,00
